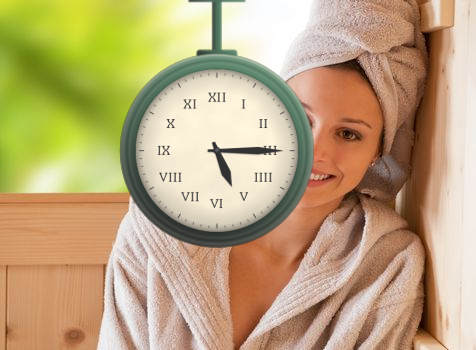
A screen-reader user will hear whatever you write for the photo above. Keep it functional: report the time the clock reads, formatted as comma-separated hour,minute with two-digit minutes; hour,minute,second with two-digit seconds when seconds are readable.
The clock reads 5,15
